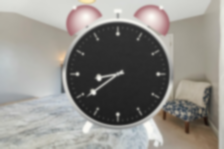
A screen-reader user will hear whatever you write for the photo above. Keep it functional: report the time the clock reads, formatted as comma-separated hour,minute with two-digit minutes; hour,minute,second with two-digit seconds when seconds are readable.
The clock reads 8,39
